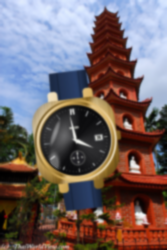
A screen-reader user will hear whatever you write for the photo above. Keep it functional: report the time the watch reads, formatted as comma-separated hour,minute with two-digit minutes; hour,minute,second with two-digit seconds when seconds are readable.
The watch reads 3,59
